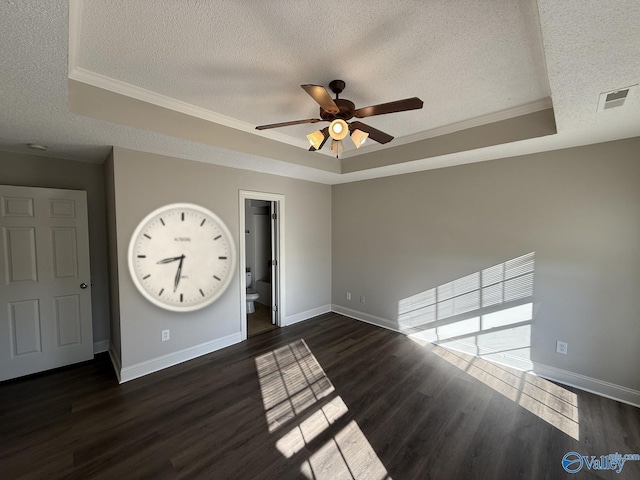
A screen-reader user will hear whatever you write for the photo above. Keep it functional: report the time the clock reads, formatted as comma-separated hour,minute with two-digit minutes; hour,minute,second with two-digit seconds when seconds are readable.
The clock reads 8,32
